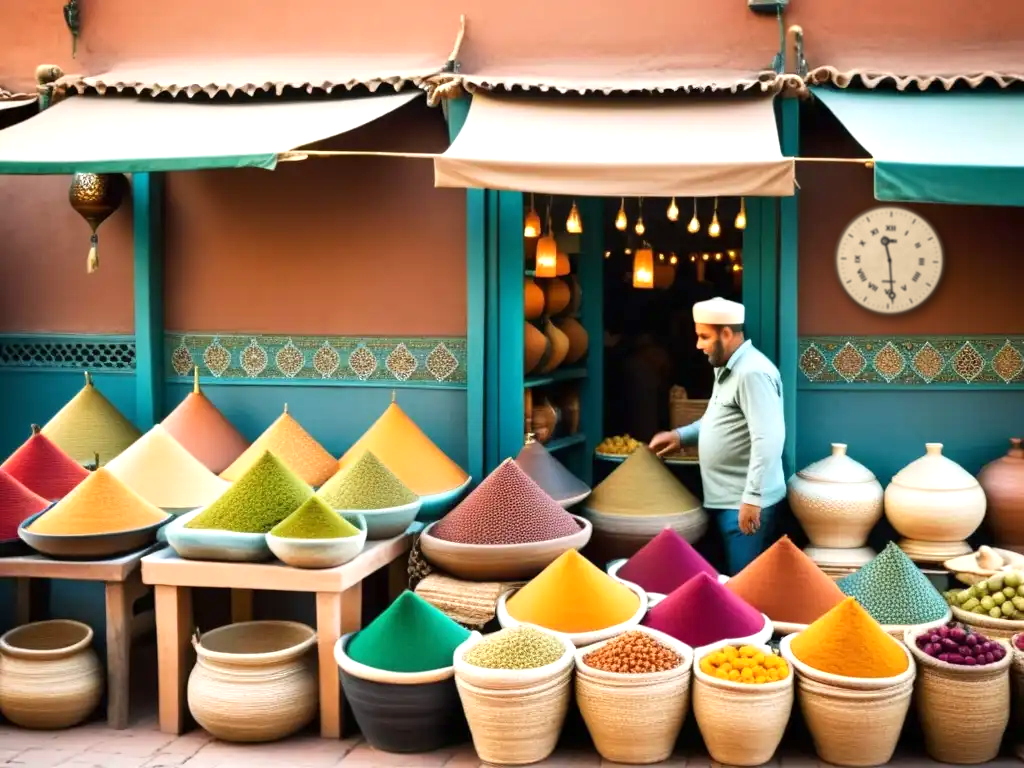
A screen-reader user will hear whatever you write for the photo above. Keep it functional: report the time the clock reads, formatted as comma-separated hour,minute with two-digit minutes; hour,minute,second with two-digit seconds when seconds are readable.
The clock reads 11,29
